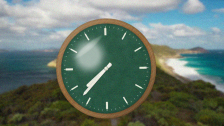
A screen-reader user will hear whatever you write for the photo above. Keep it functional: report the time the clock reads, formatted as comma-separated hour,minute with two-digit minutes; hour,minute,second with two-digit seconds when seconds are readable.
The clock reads 7,37
